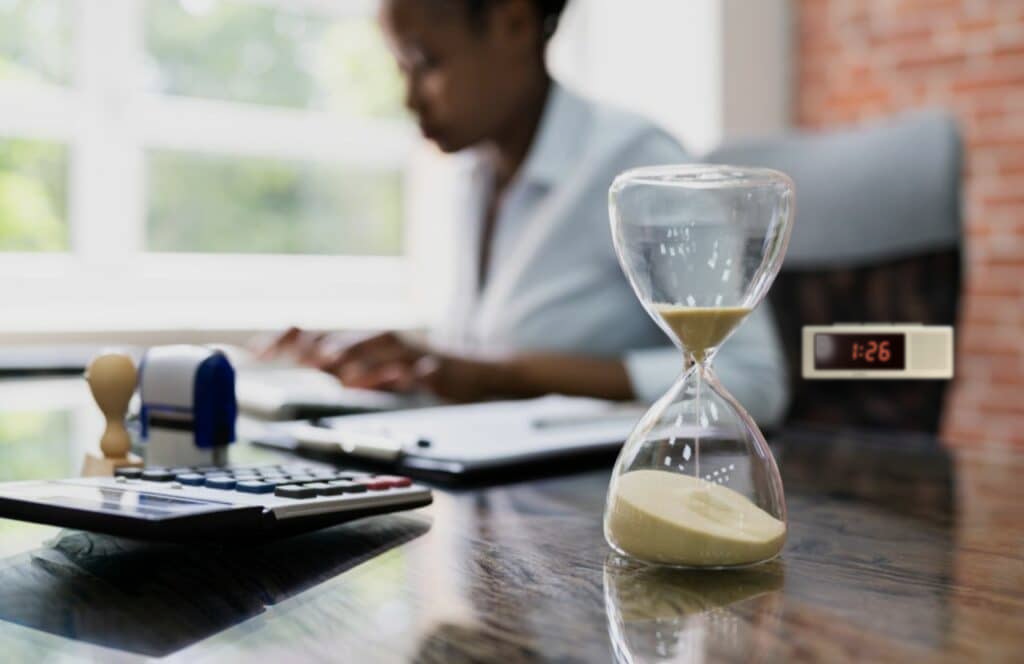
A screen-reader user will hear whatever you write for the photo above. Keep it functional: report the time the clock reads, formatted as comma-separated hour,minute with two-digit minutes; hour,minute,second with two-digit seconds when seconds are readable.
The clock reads 1,26
